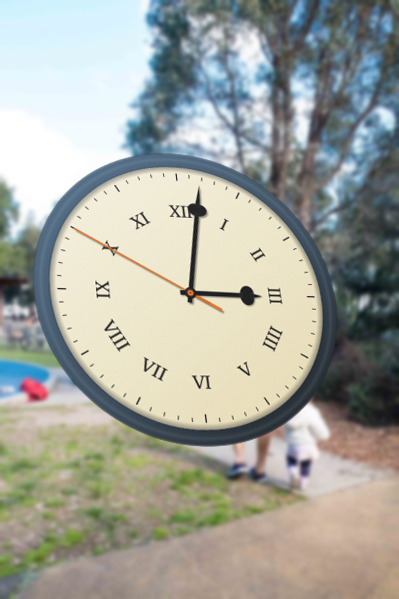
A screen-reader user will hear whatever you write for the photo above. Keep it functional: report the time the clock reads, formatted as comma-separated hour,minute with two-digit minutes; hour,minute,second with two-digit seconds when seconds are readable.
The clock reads 3,01,50
